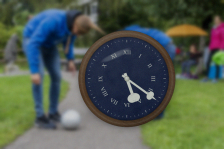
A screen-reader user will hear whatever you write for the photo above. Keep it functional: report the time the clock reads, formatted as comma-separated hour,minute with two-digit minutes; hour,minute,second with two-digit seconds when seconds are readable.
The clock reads 5,21
